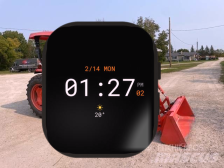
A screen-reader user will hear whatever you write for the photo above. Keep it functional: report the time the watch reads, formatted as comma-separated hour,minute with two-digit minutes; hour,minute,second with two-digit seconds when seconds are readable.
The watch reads 1,27,02
